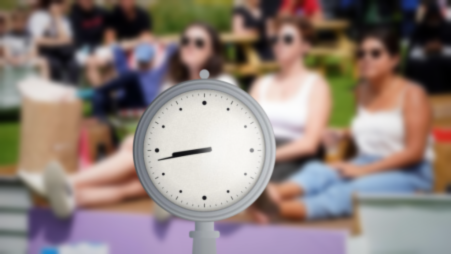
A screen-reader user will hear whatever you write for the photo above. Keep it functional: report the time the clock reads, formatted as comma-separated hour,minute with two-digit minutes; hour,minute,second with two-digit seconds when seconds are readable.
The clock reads 8,43
